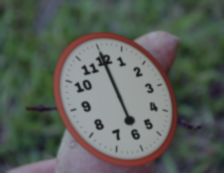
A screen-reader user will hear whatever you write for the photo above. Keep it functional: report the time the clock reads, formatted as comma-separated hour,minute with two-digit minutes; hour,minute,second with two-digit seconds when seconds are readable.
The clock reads 6,00
